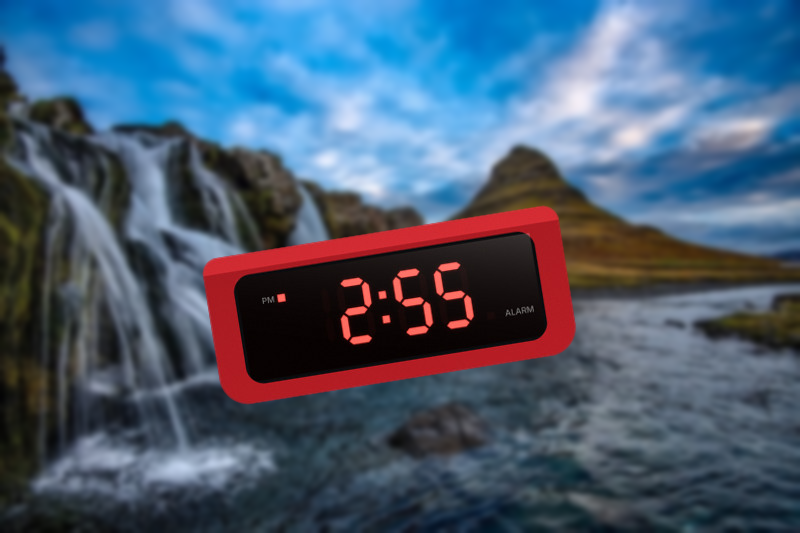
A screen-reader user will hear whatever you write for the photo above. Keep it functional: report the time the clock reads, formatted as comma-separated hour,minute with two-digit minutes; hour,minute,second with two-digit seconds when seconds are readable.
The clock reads 2,55
